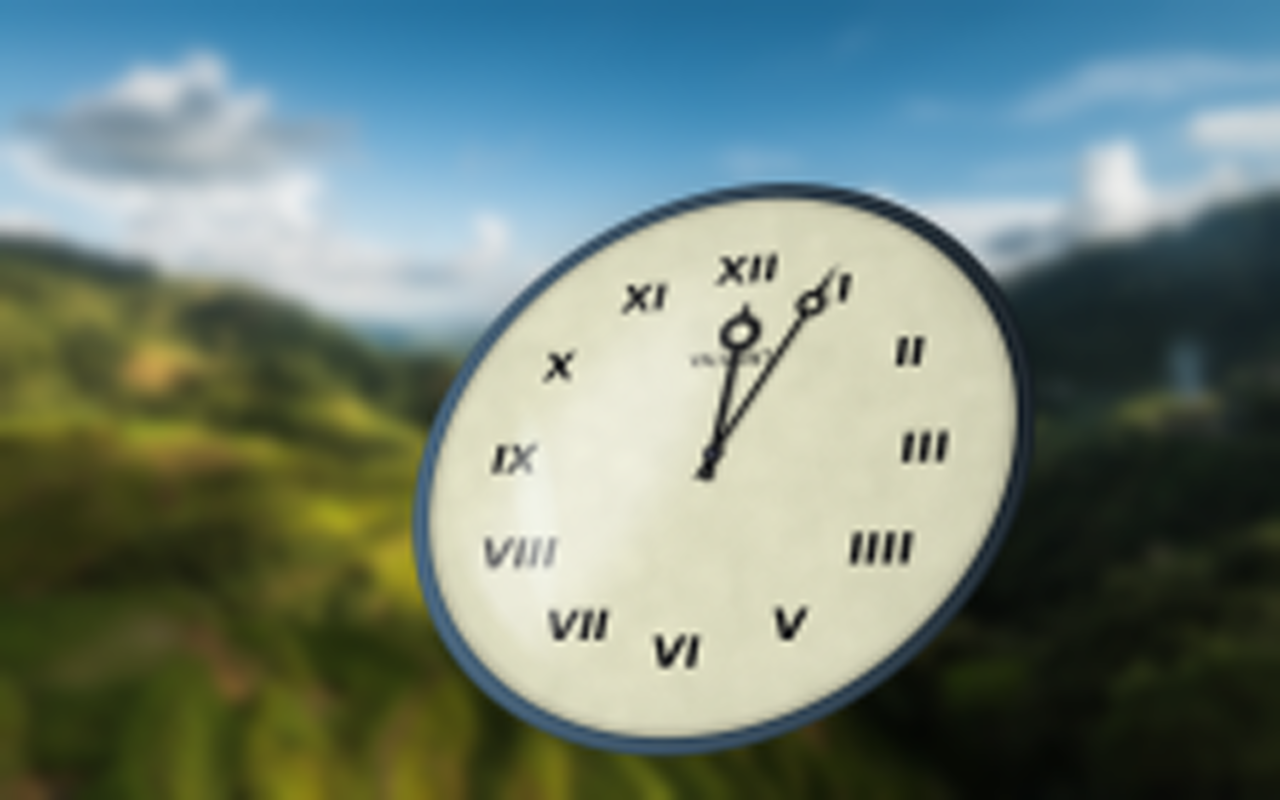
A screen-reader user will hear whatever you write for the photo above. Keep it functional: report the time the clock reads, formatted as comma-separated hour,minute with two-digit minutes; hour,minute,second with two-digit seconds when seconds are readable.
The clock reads 12,04
